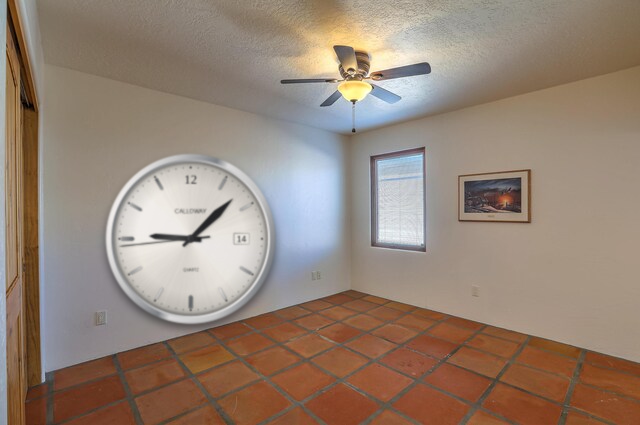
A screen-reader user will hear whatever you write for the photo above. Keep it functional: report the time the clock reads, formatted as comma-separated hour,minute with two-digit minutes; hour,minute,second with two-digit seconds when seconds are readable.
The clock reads 9,07,44
